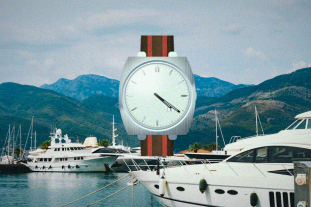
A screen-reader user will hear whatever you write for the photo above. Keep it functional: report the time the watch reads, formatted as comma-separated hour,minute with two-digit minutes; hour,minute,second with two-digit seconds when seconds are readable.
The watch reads 4,21
